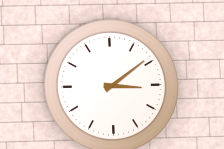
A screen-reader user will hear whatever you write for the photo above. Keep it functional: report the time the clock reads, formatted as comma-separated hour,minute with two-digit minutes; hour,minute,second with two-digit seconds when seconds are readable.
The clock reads 3,09
